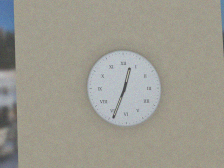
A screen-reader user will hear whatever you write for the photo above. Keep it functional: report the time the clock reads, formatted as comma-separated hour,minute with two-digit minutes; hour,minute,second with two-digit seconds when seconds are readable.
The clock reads 12,34
